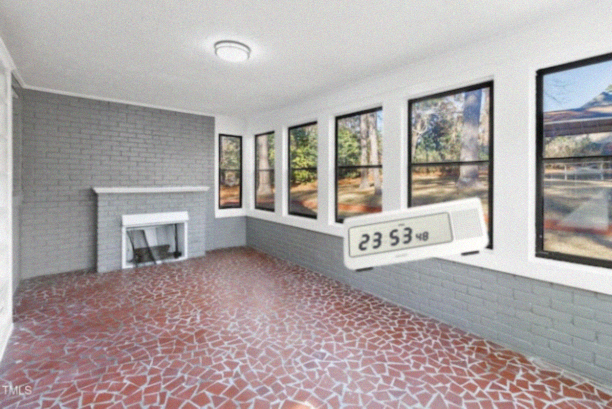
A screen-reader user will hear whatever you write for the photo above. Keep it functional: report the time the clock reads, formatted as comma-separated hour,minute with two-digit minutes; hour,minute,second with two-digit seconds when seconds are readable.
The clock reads 23,53
